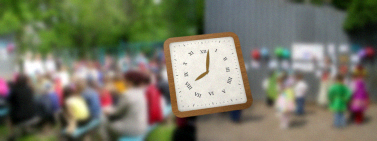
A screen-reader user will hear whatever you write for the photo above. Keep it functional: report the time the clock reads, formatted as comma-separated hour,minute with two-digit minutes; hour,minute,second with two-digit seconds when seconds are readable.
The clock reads 8,02
